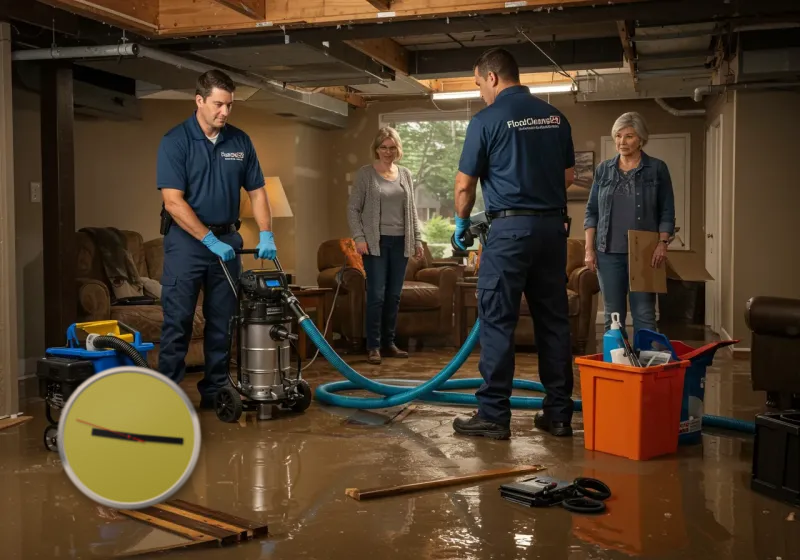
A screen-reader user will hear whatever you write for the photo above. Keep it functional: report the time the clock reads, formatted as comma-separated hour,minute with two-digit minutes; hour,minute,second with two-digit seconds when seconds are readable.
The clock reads 9,15,48
